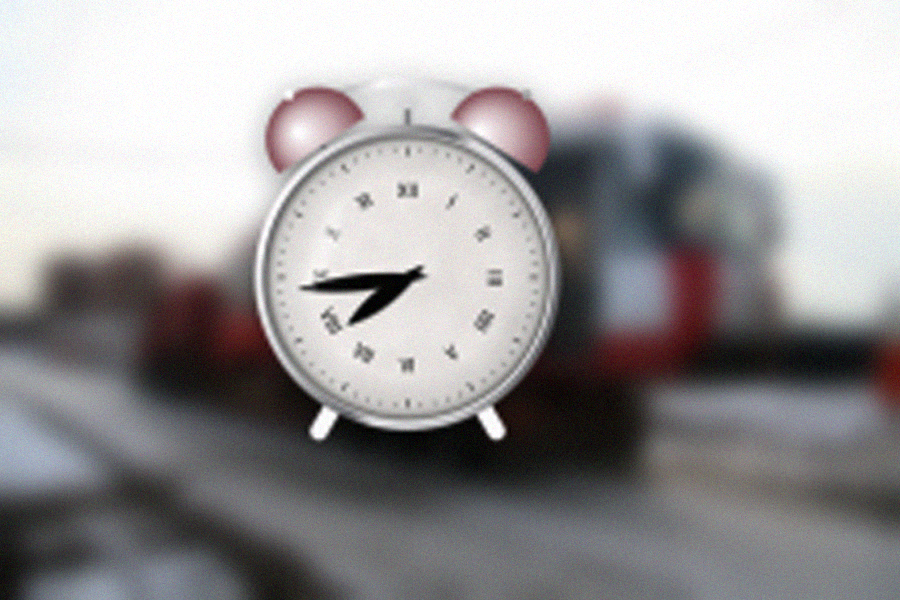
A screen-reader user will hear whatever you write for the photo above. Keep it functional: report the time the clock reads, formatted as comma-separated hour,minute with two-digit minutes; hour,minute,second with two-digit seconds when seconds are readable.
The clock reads 7,44
